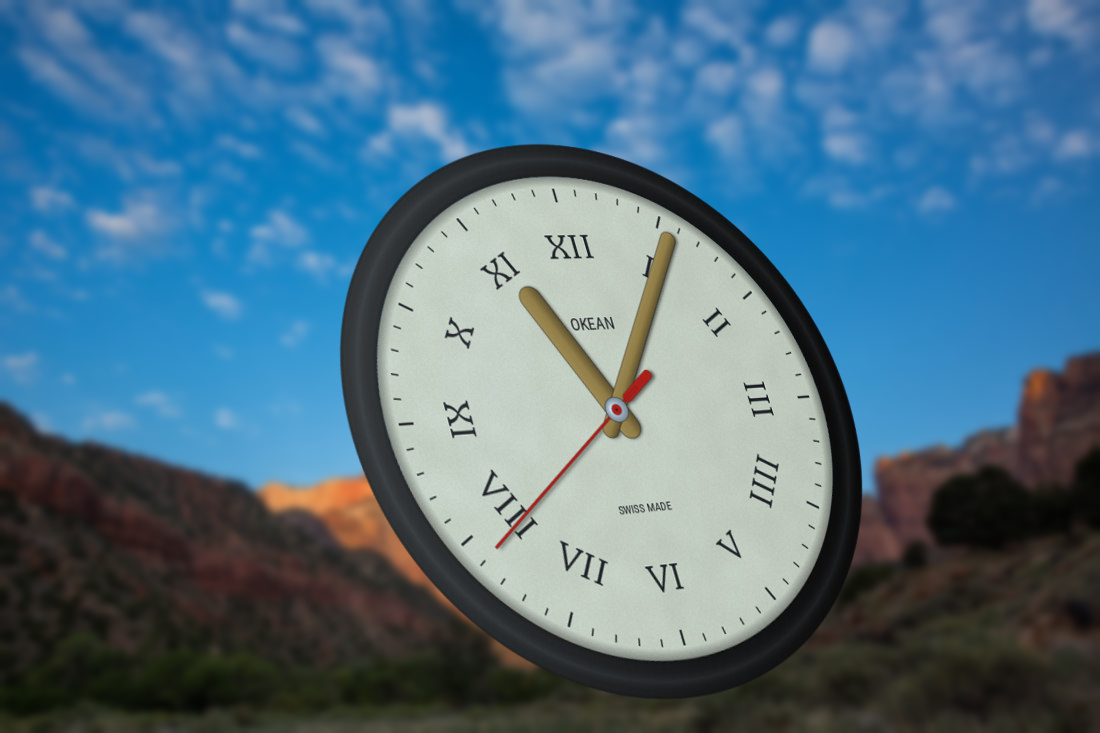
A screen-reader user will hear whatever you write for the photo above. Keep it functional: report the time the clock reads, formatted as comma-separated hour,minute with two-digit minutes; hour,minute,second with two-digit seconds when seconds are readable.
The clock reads 11,05,39
